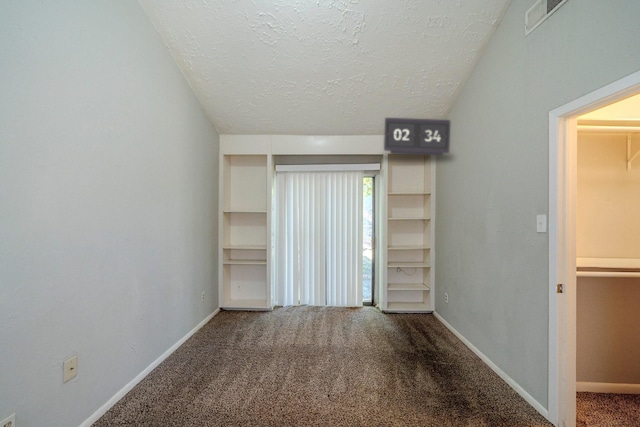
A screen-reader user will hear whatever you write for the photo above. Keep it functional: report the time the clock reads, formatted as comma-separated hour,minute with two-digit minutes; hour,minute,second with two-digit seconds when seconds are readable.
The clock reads 2,34
